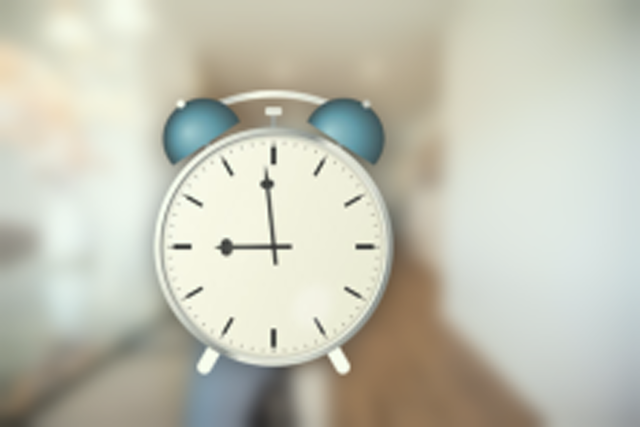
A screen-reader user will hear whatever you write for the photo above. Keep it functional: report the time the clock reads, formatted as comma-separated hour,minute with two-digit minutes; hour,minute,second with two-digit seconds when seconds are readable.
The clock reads 8,59
